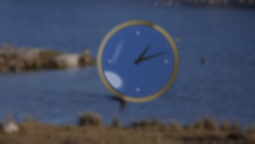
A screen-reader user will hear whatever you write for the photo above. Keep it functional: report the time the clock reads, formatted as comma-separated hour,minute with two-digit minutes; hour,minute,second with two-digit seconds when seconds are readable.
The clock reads 1,12
